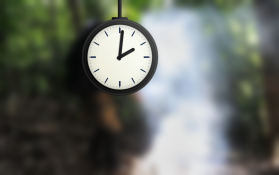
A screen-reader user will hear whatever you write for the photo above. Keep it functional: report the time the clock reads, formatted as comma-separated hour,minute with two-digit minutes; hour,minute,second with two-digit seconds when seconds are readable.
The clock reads 2,01
